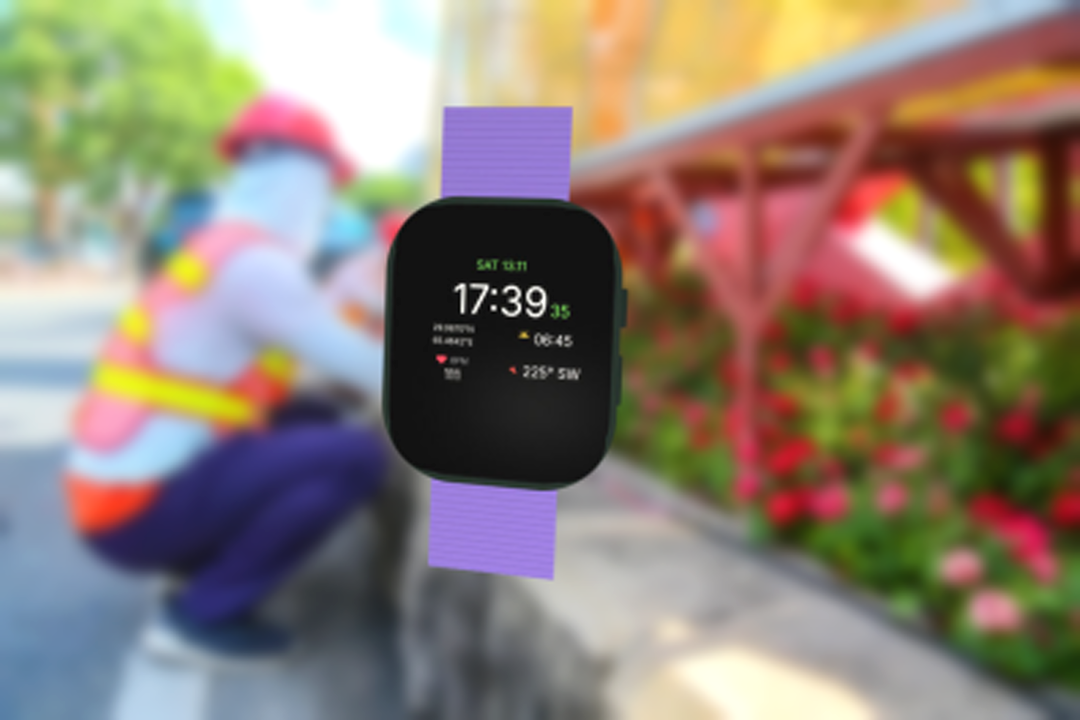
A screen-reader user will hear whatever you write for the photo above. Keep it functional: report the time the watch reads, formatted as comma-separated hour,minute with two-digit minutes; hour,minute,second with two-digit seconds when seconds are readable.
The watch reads 17,39
